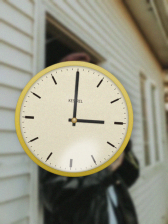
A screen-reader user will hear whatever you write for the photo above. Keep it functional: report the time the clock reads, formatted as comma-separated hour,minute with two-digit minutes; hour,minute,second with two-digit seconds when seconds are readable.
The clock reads 3,00
